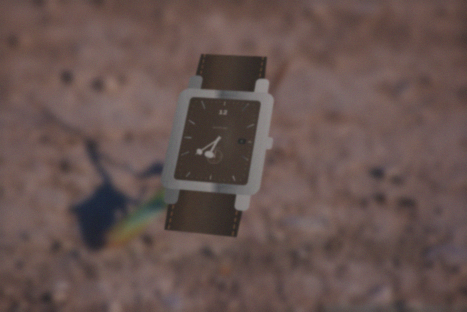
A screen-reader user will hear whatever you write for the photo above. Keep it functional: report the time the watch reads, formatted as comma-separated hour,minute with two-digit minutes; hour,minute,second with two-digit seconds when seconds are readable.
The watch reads 6,38
